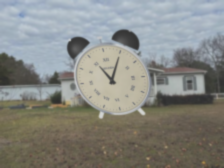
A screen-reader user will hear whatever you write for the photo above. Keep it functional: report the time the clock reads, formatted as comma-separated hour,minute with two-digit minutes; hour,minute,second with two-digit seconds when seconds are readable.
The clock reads 11,05
